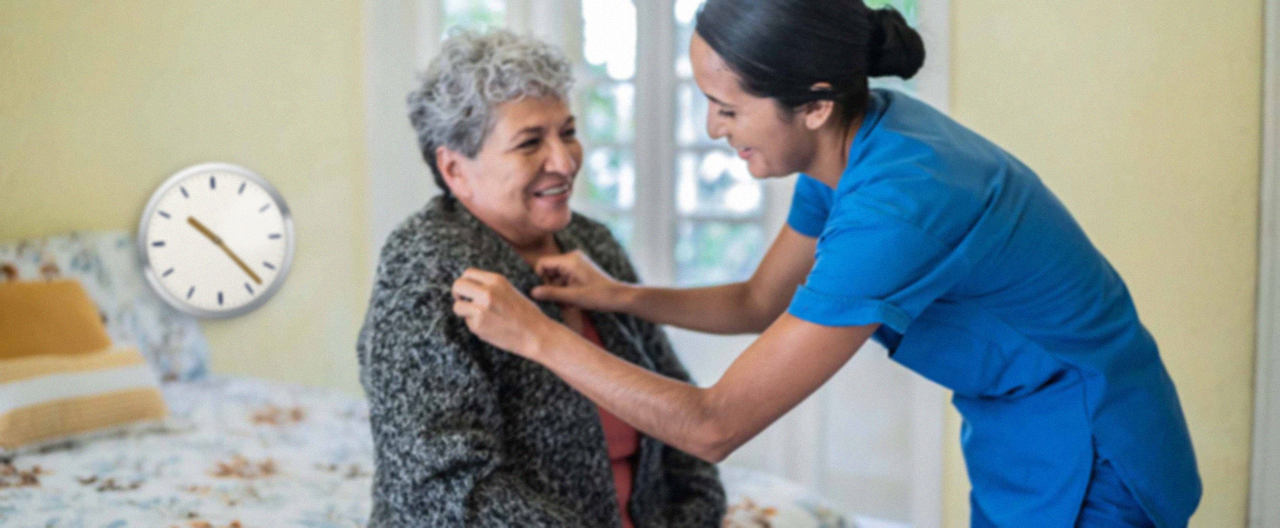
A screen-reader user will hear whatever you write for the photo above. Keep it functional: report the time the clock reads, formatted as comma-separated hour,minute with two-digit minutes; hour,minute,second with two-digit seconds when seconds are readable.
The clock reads 10,23
